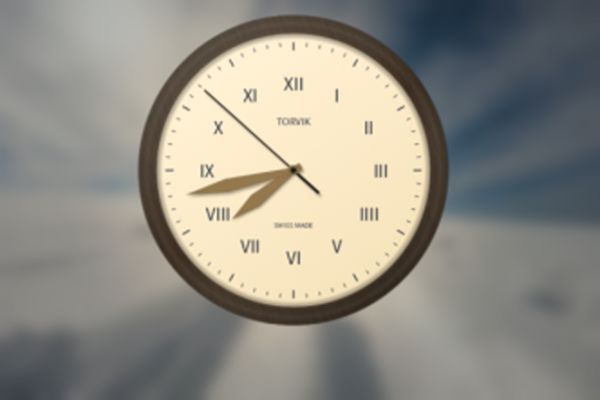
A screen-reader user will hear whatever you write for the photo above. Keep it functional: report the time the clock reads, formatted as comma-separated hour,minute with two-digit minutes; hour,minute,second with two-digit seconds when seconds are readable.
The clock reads 7,42,52
